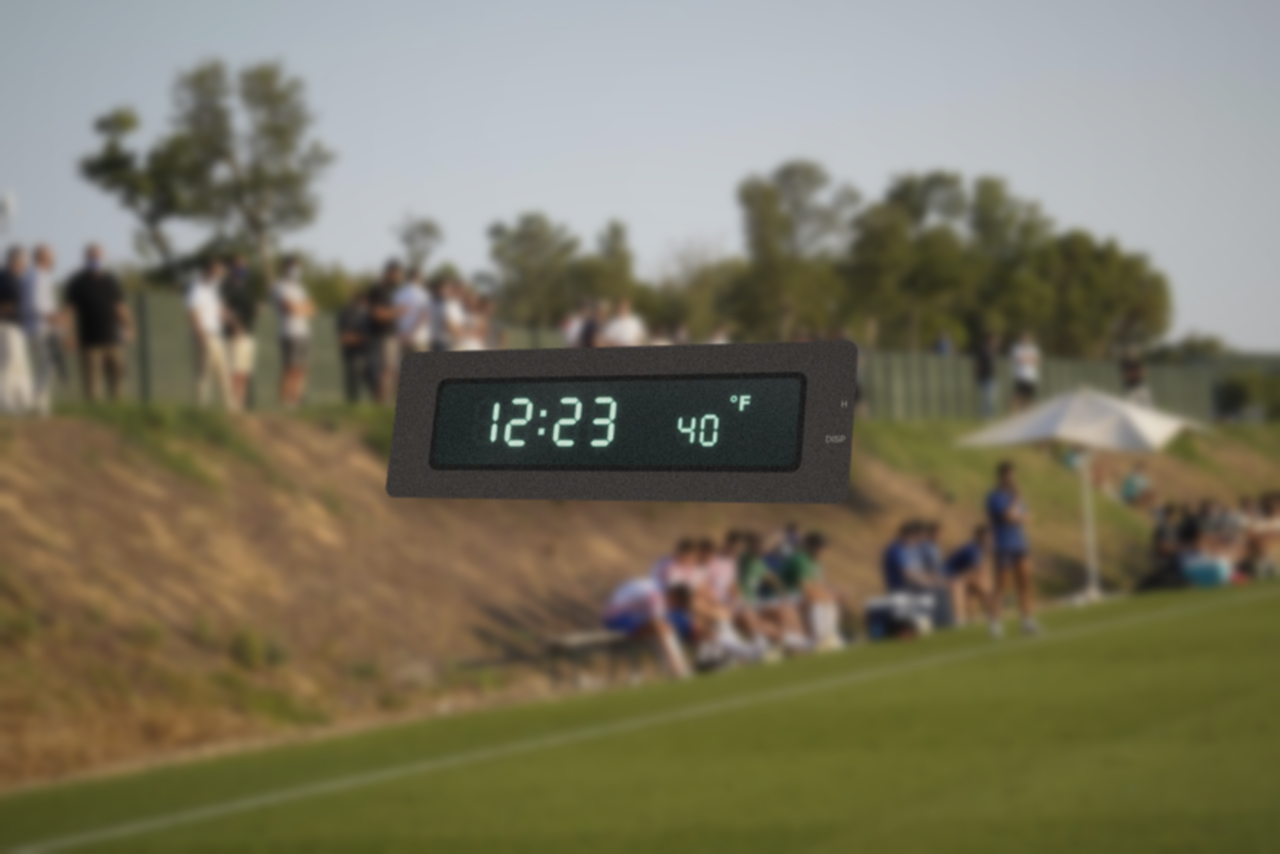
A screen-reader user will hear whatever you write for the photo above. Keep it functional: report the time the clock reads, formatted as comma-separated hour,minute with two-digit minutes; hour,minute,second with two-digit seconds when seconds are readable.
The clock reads 12,23
